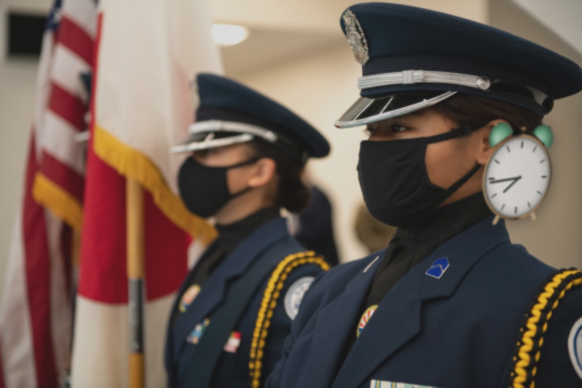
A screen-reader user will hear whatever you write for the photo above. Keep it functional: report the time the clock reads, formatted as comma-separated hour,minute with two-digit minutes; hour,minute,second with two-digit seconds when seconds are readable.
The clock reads 7,44
